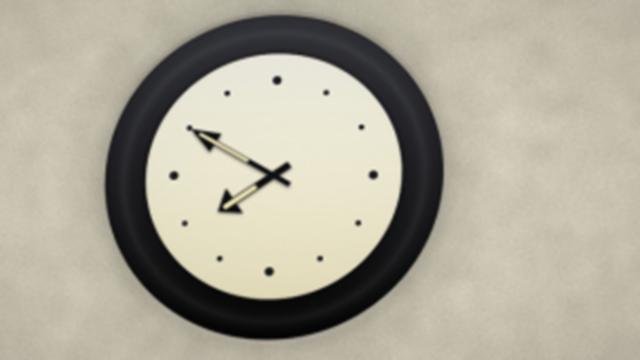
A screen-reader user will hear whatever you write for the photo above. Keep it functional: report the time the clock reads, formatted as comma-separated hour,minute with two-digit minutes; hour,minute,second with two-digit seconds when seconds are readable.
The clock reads 7,50
